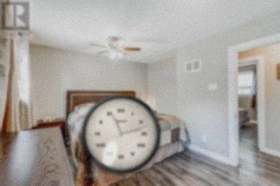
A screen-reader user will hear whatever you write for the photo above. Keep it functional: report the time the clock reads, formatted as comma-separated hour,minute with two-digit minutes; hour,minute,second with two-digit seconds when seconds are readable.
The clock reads 11,12
